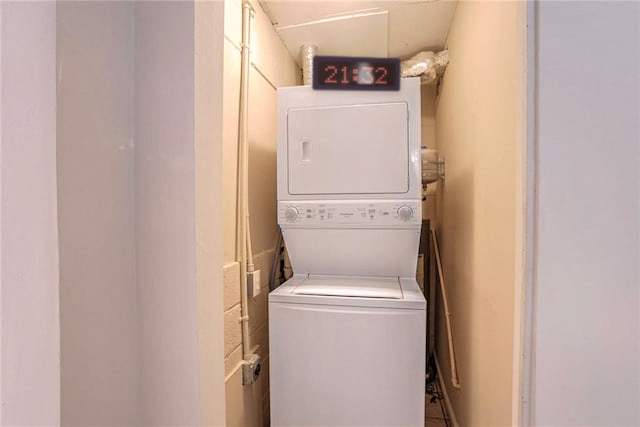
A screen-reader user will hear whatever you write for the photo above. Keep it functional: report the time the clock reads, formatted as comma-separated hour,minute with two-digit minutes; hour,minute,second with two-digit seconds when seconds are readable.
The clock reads 21,32
